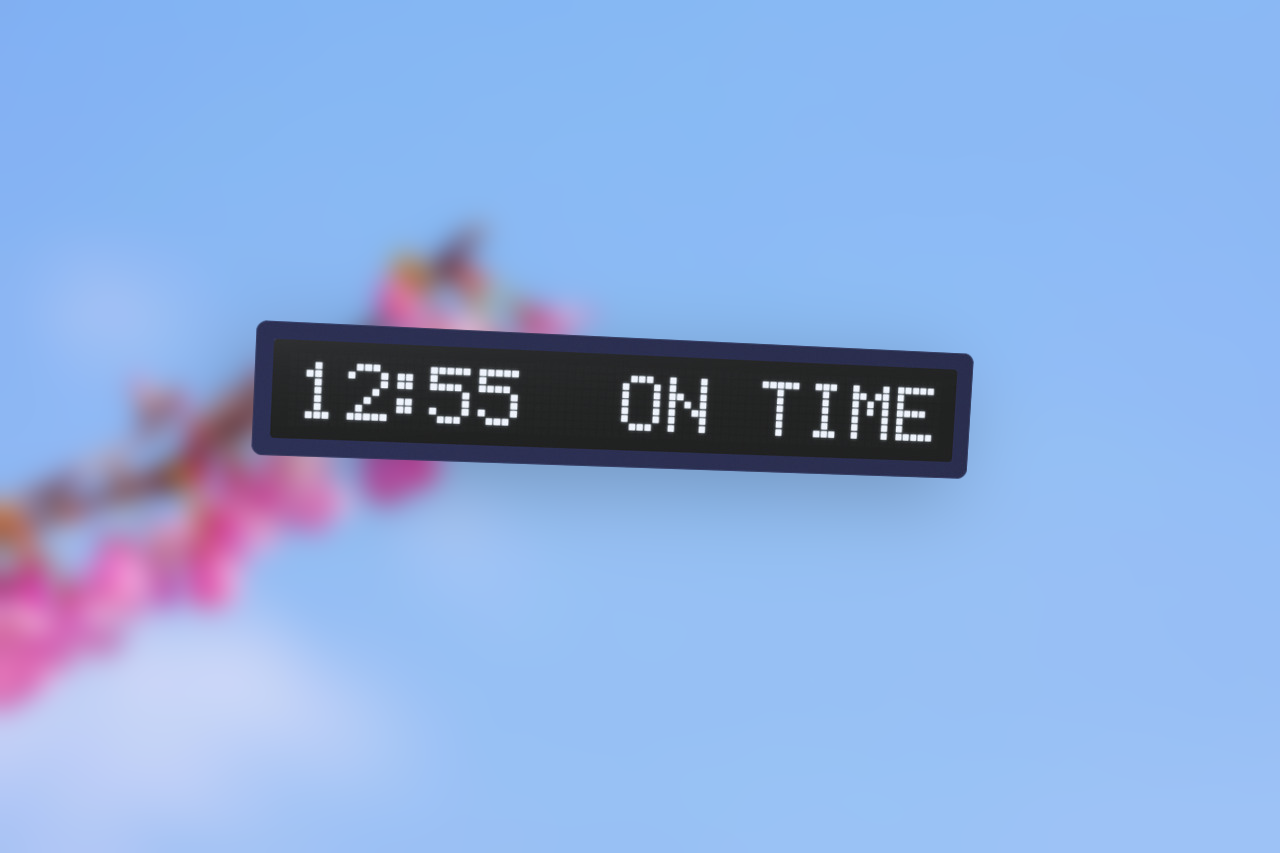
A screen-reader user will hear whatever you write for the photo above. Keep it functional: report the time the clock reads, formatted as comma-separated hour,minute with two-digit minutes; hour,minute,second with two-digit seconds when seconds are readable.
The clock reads 12,55
